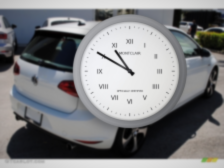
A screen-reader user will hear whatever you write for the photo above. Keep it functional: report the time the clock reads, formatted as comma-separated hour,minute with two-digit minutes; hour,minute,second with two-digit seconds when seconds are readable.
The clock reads 10,50
